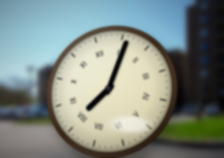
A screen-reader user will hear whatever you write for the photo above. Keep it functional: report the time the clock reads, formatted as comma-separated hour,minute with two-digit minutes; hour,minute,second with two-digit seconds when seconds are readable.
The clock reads 8,06
